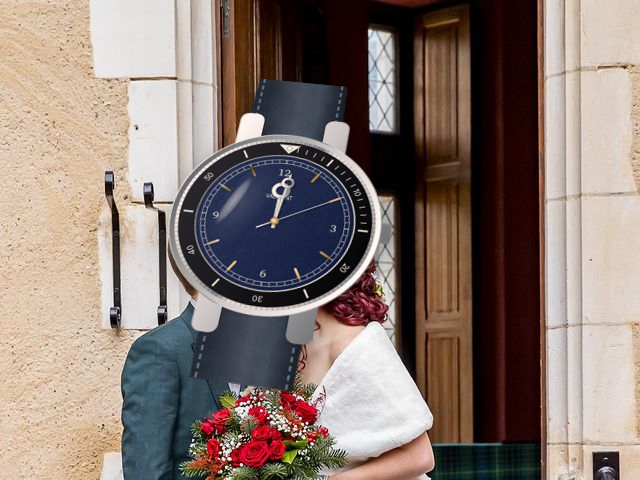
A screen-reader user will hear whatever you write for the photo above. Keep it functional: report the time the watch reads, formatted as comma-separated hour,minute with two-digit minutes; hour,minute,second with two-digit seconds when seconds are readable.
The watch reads 12,01,10
